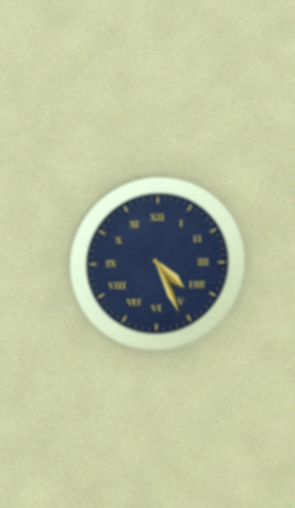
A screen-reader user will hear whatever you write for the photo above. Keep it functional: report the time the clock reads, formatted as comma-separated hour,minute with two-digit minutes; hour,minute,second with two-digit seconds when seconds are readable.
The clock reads 4,26
